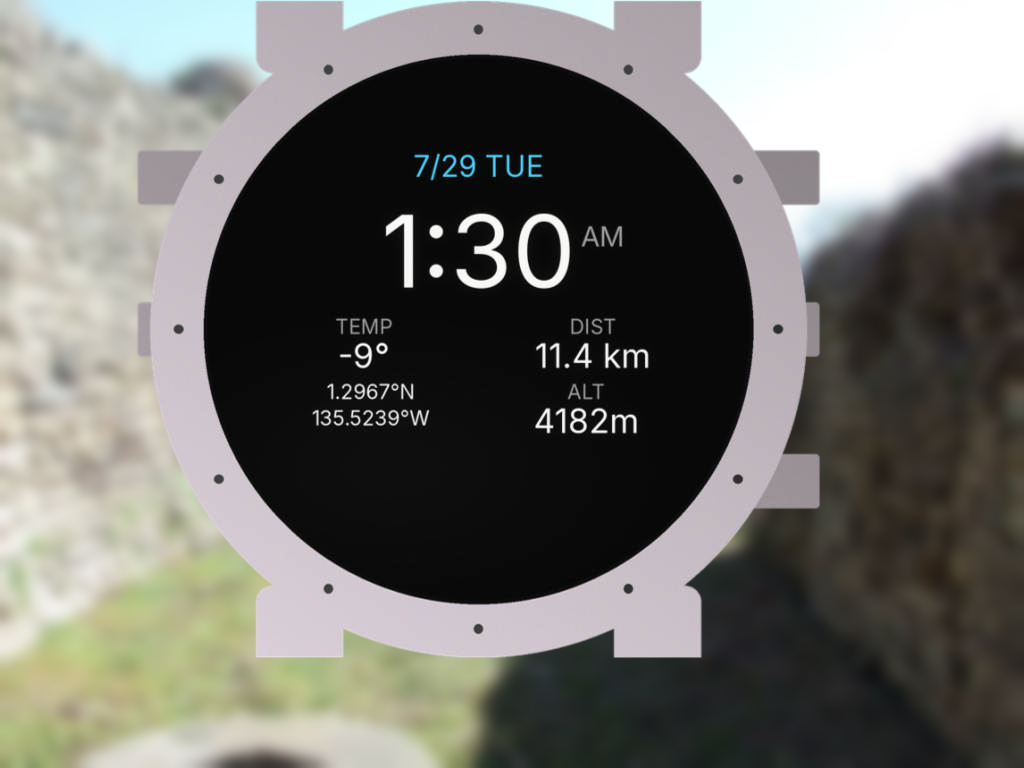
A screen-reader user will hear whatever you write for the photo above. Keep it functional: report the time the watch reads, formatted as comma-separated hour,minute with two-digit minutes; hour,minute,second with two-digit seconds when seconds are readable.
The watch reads 1,30
